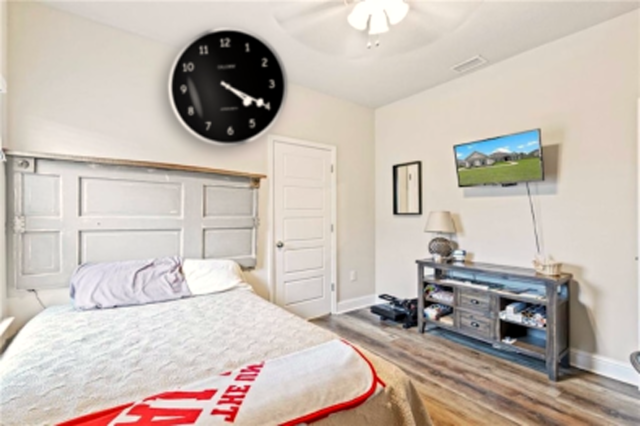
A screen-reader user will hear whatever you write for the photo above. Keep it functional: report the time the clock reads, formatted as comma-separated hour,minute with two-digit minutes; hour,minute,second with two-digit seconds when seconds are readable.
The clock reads 4,20
